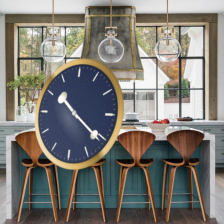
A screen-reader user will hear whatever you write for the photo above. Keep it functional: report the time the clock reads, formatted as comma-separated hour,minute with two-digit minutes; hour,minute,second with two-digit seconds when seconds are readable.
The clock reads 10,21
